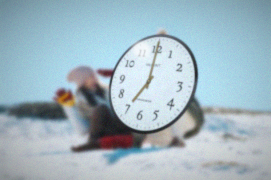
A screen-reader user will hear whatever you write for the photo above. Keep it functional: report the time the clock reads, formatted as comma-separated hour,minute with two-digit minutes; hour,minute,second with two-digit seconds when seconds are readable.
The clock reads 7,00
